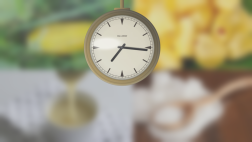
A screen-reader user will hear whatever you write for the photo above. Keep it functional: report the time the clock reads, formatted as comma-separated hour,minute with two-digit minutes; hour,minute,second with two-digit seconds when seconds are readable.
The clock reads 7,16
